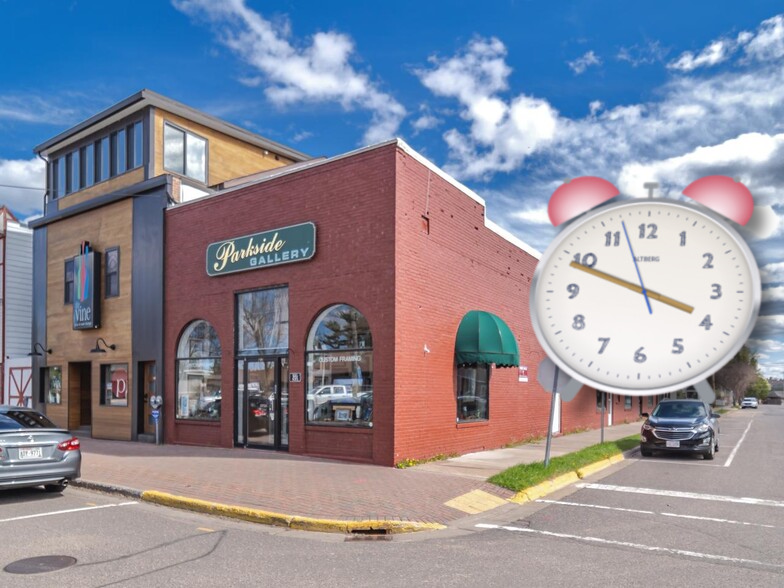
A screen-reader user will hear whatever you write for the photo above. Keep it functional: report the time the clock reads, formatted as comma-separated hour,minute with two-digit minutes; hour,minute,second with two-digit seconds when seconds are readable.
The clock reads 3,48,57
